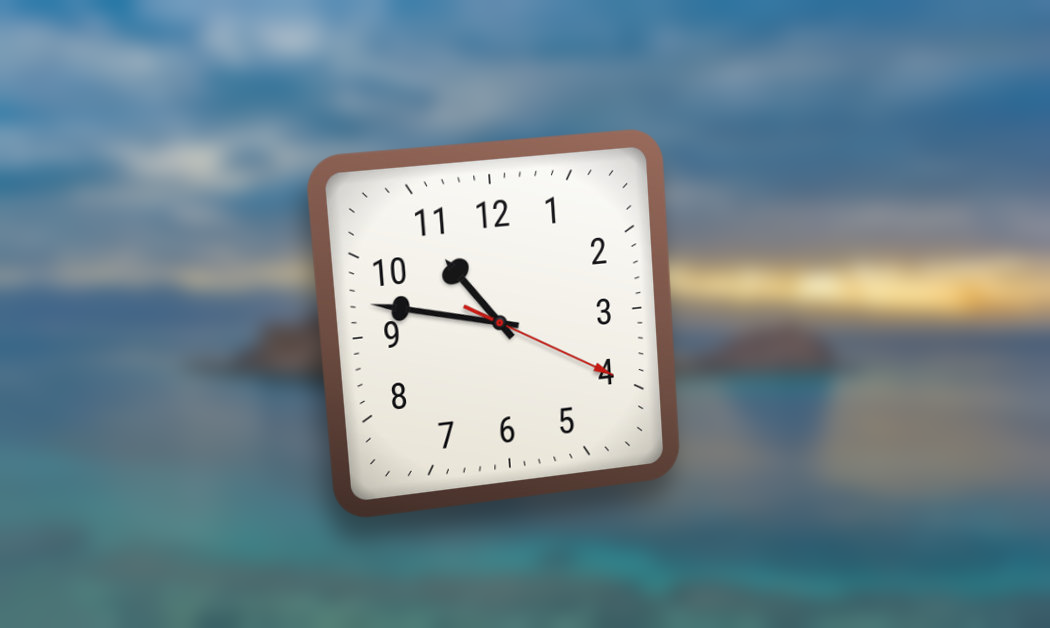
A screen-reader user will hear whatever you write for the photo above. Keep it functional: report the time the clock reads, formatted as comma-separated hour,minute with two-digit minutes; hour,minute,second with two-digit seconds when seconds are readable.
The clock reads 10,47,20
